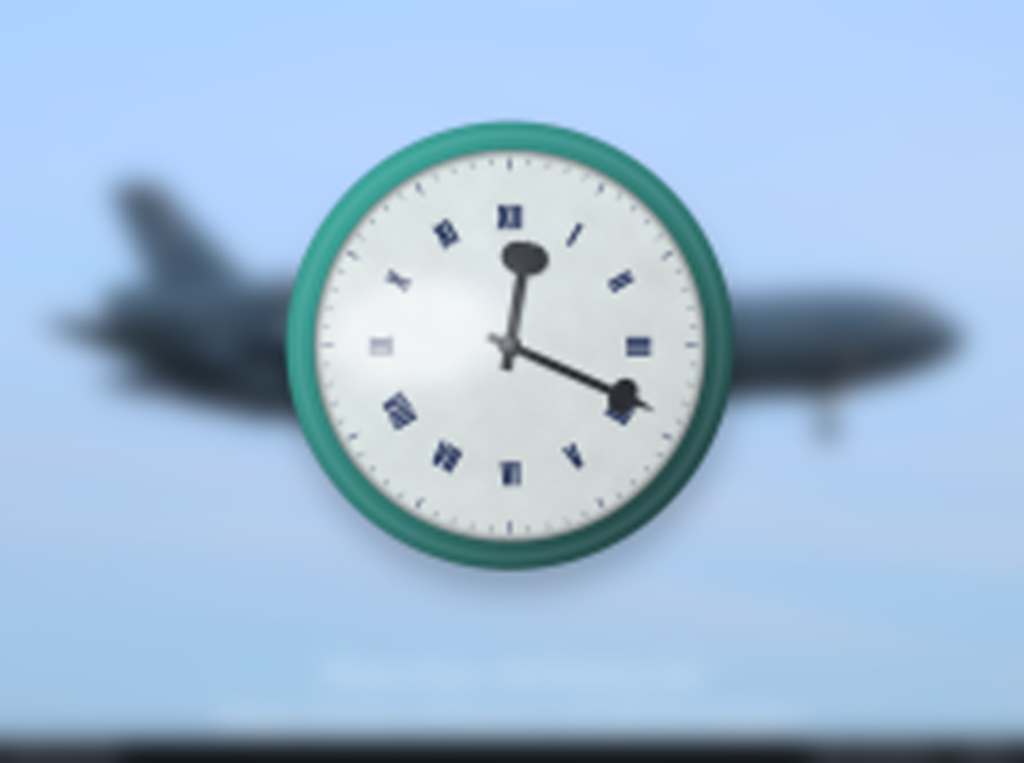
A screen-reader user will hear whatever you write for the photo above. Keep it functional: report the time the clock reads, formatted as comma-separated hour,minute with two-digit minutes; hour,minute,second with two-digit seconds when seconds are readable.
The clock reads 12,19
